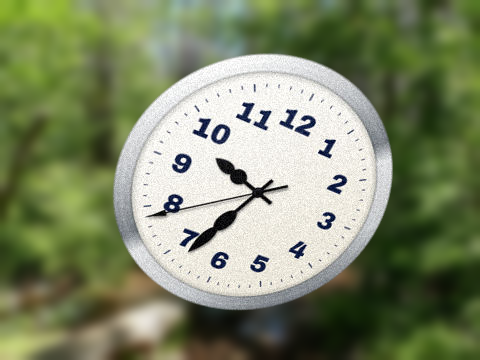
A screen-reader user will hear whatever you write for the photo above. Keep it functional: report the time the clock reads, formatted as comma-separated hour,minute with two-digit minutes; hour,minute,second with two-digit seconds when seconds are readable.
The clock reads 9,33,39
